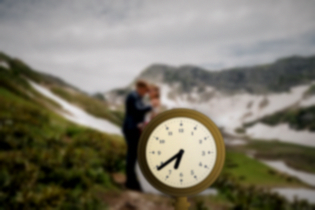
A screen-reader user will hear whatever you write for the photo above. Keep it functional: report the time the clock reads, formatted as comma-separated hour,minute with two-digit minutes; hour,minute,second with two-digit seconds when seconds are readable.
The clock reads 6,39
